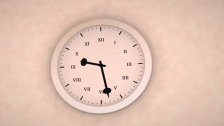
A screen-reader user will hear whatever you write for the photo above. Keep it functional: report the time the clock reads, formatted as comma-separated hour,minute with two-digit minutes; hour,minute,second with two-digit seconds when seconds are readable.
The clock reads 9,28
